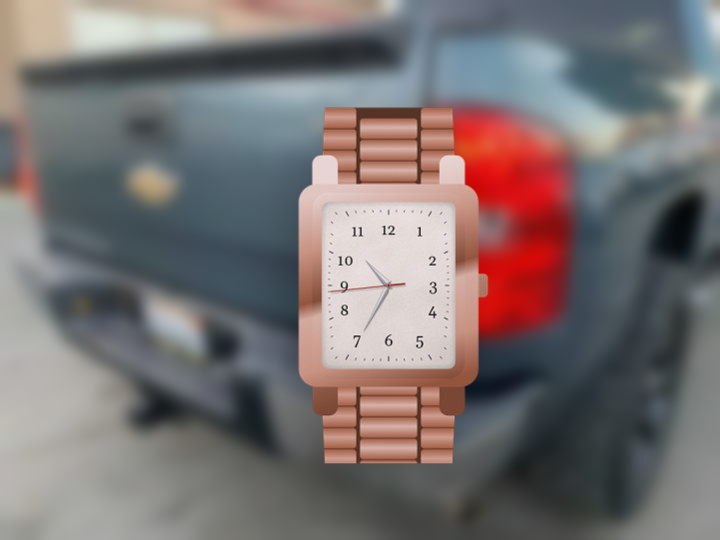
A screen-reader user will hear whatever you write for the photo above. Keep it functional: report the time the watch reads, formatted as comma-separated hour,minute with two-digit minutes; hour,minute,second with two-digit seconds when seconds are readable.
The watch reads 10,34,44
